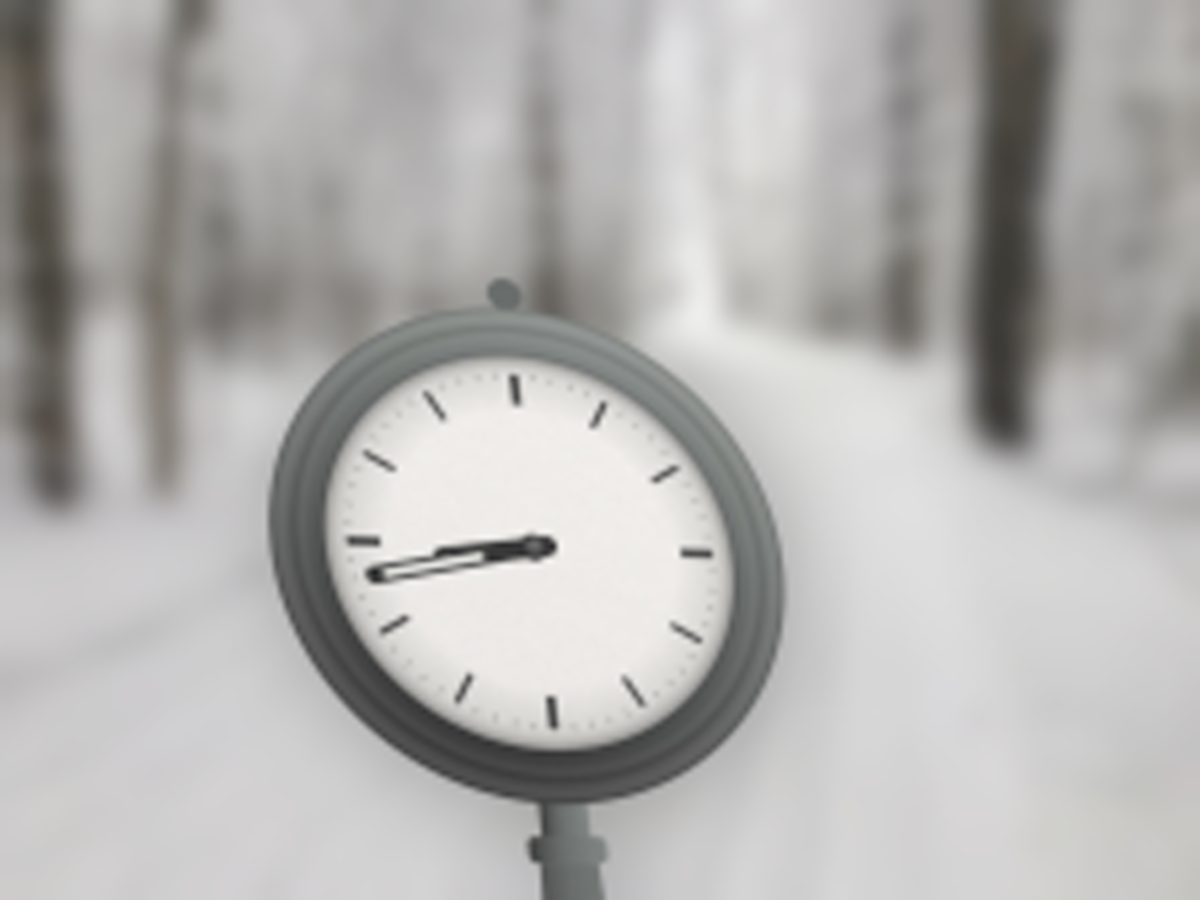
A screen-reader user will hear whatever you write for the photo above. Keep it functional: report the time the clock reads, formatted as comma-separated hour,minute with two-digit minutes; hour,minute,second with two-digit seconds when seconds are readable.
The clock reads 8,43
